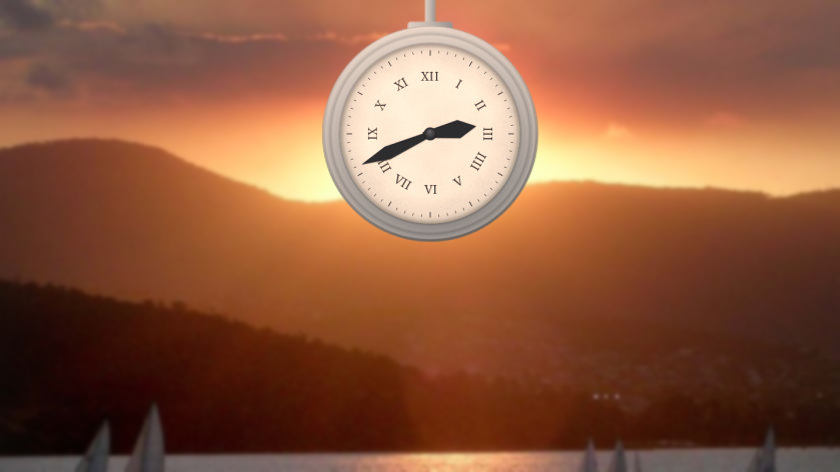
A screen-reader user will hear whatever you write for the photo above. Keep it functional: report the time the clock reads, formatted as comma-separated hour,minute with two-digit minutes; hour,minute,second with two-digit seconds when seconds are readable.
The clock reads 2,41
